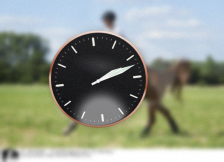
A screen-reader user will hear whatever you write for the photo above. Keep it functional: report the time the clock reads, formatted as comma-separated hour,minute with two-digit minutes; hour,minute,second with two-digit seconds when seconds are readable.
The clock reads 2,12
